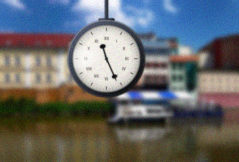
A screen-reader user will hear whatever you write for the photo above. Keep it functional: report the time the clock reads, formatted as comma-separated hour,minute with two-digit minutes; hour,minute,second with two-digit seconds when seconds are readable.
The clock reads 11,26
